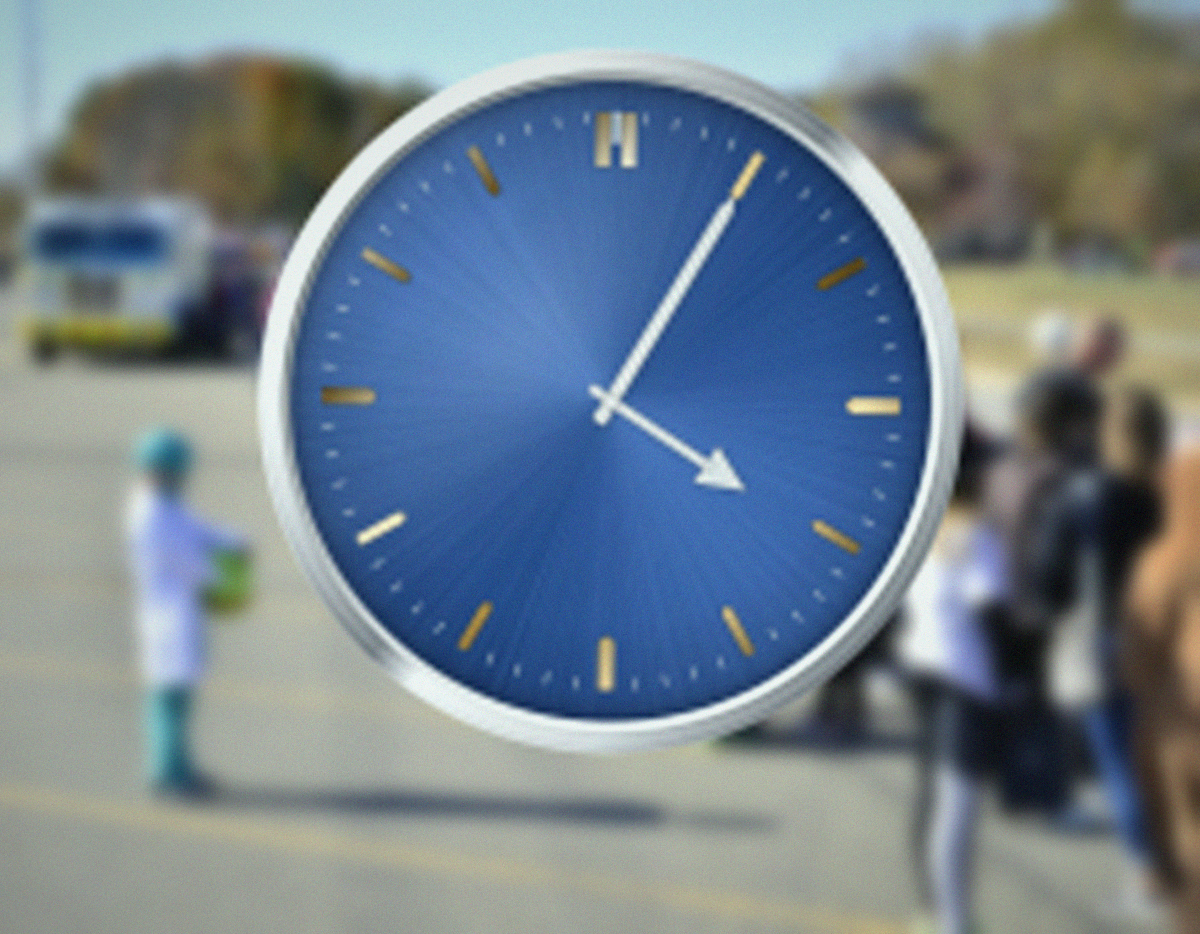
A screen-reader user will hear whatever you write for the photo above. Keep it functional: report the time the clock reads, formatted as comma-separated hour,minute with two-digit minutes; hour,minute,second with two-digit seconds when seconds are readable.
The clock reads 4,05
